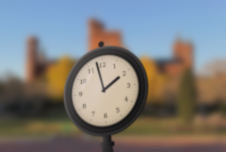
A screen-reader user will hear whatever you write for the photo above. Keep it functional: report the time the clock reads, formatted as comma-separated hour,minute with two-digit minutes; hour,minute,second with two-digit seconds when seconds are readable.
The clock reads 1,58
